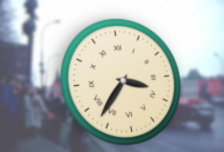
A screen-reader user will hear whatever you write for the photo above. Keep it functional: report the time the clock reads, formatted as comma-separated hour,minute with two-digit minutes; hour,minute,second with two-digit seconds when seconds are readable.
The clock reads 3,37
